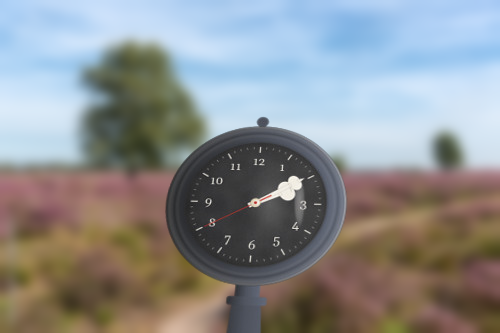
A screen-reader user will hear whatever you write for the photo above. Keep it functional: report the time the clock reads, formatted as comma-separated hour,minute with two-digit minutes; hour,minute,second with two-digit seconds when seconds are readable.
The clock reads 2,09,40
